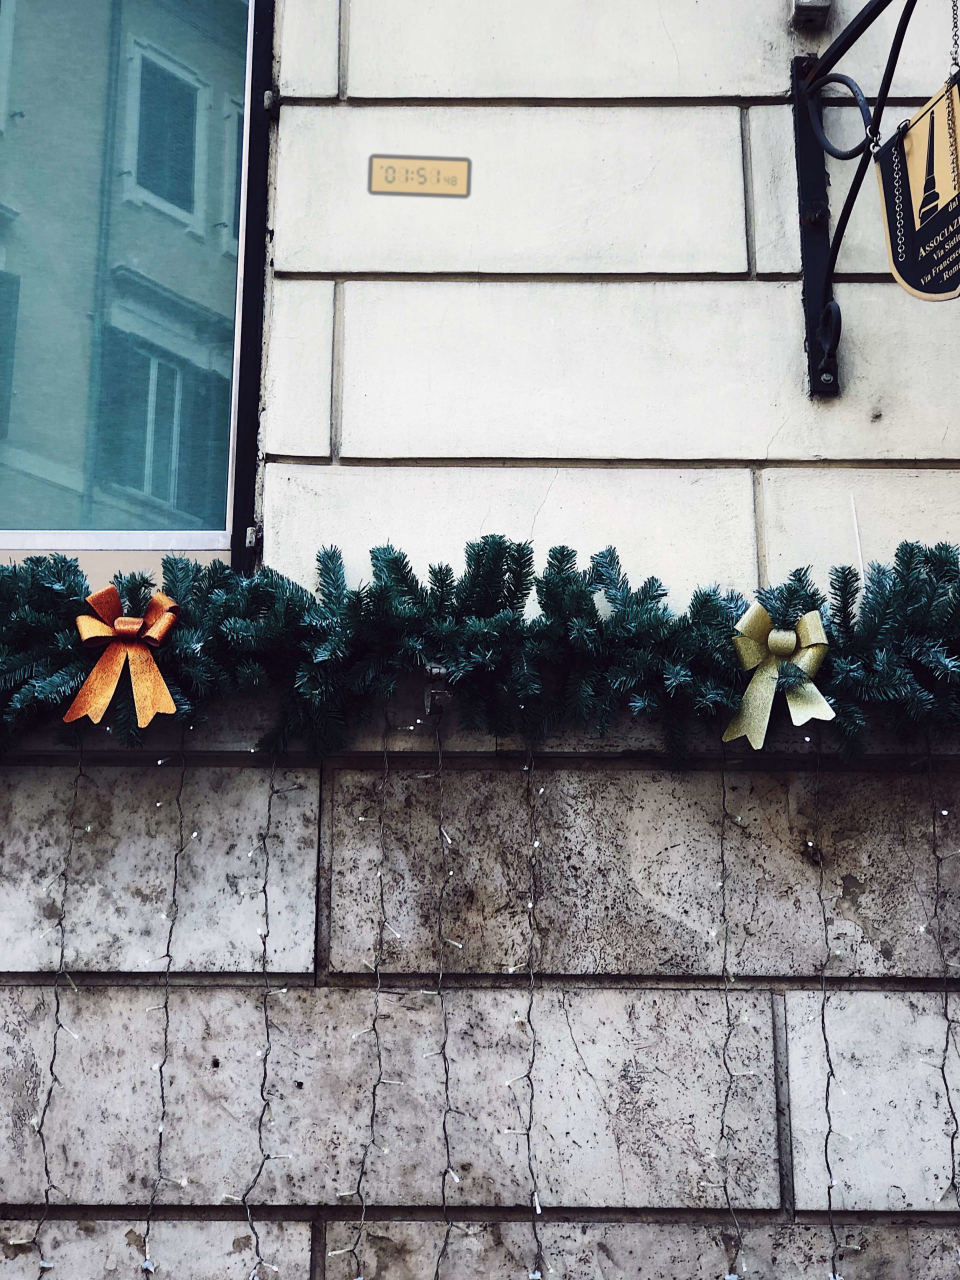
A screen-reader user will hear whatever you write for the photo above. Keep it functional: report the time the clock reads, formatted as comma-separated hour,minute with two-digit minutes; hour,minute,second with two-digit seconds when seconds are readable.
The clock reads 1,51
